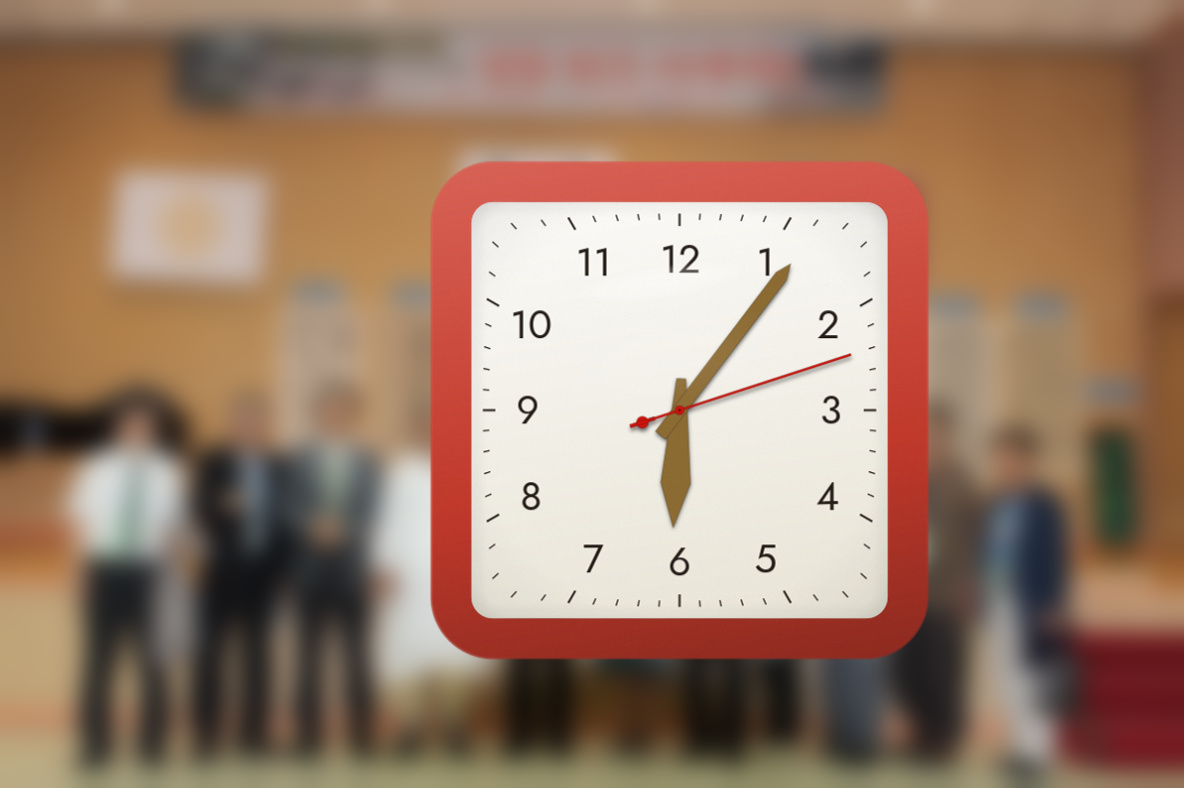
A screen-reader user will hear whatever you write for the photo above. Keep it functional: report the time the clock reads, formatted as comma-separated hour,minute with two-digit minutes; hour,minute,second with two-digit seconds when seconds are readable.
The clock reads 6,06,12
